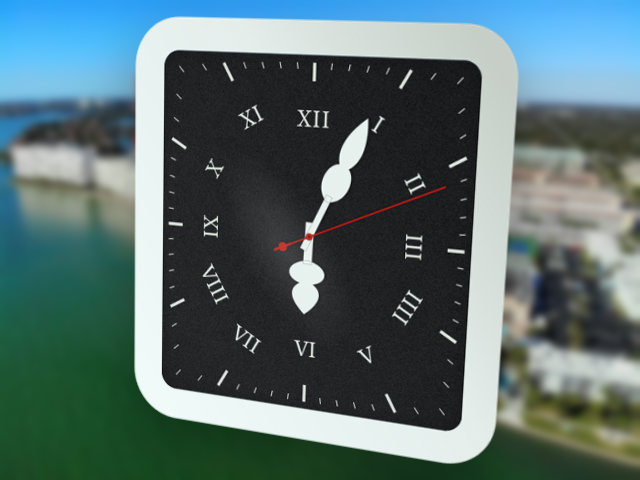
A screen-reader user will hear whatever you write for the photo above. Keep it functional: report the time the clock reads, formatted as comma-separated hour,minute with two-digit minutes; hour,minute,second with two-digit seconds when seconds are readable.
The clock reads 6,04,11
